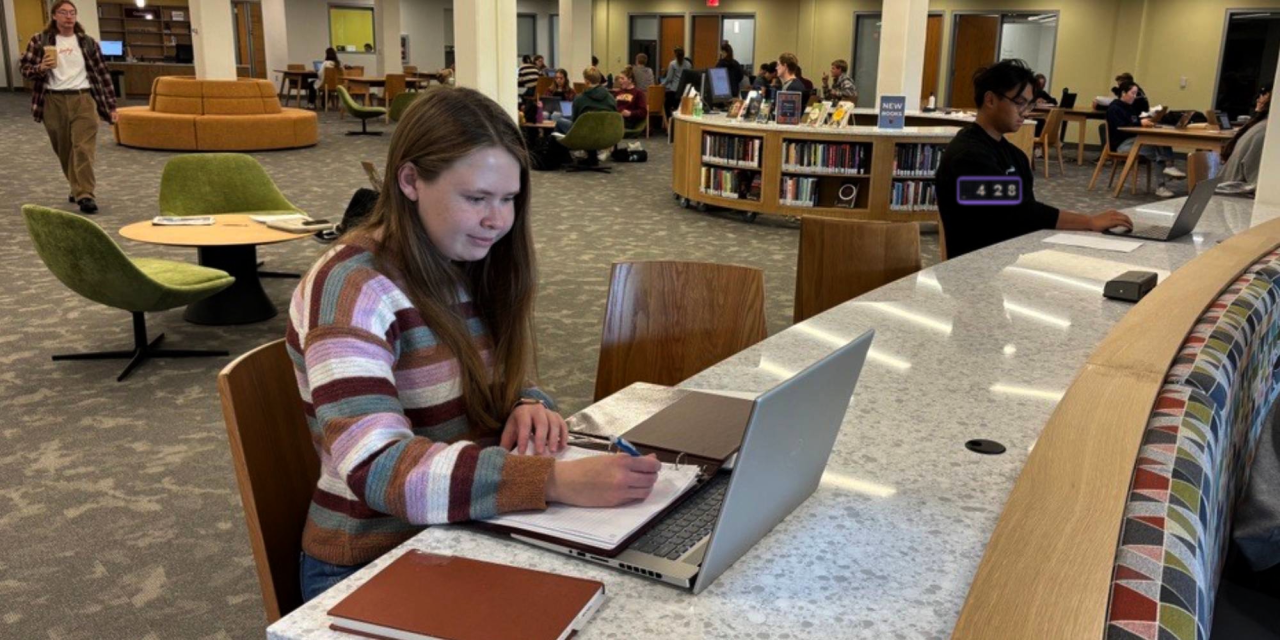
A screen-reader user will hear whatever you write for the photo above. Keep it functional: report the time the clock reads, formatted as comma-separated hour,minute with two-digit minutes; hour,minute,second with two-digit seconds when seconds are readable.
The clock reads 4,28
